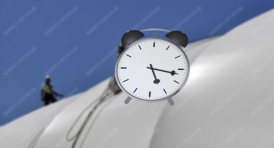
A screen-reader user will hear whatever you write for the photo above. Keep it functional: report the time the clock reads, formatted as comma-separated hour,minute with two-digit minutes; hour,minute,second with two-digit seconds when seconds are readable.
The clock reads 5,17
